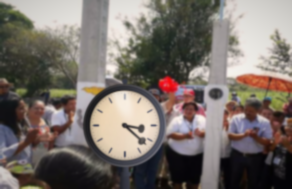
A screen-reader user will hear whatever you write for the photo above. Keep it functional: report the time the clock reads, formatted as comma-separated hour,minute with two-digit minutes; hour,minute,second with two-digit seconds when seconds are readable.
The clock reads 3,22
